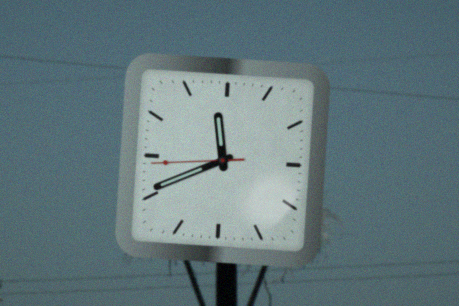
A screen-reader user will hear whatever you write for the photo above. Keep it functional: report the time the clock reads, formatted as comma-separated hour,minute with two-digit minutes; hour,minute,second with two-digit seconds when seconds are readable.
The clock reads 11,40,44
